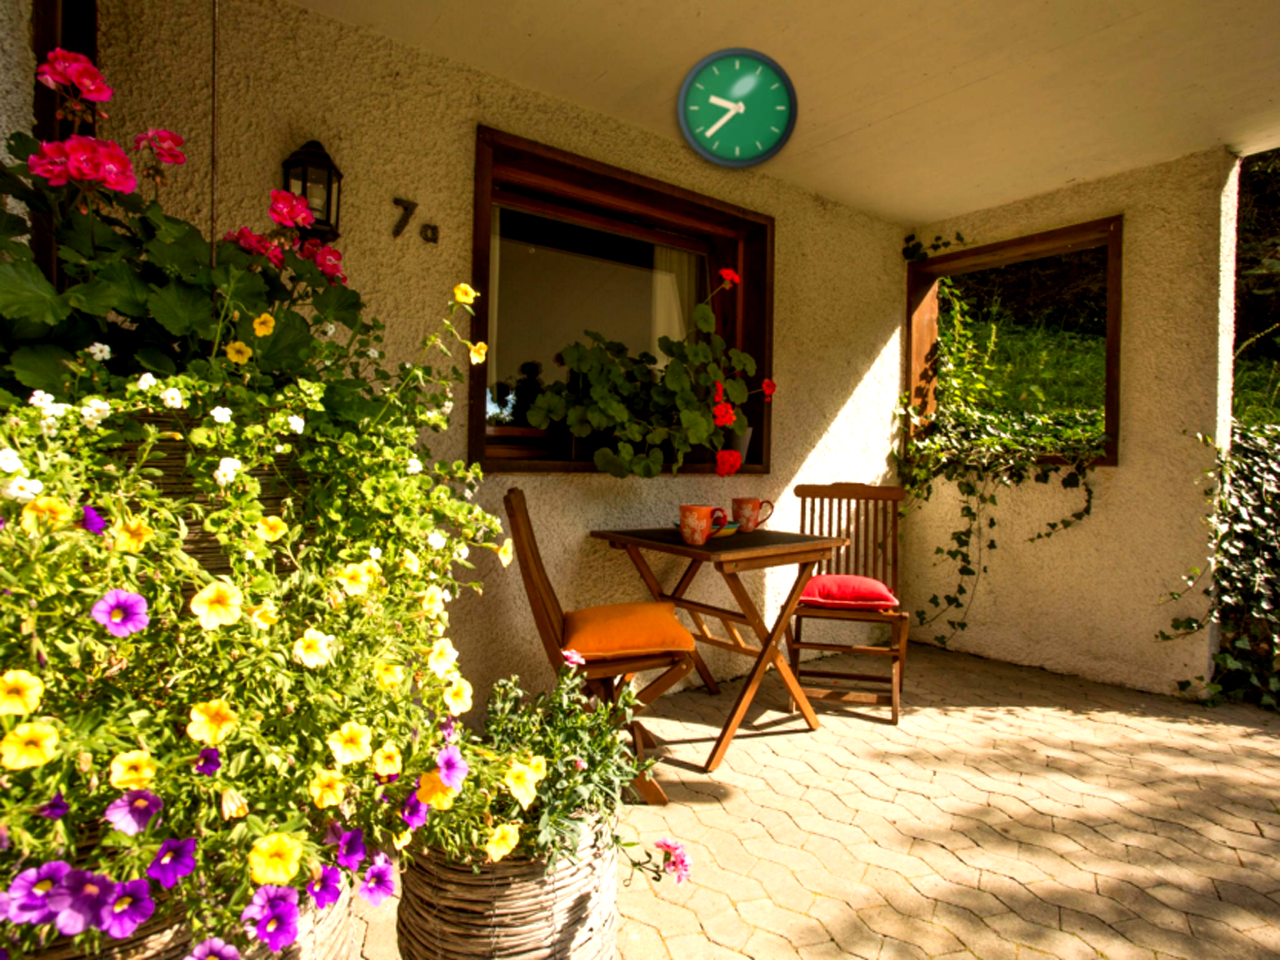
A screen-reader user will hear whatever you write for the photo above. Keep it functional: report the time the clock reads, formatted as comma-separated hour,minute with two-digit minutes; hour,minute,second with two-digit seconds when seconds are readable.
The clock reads 9,38
